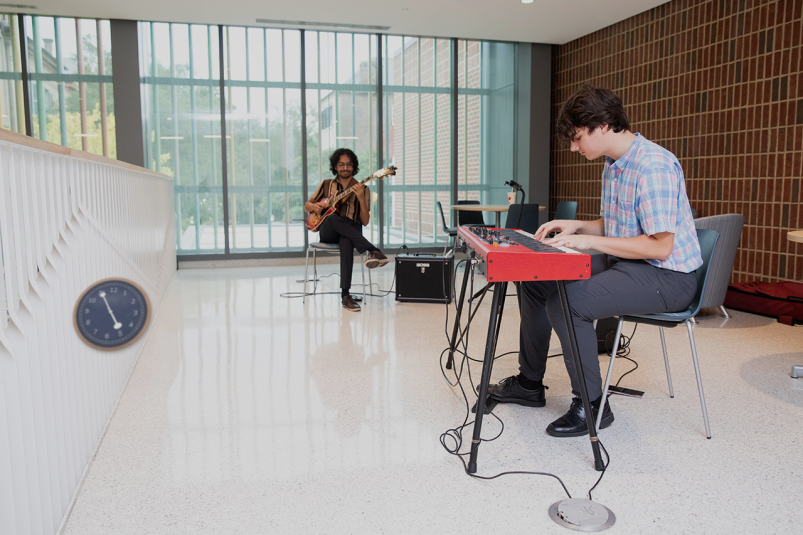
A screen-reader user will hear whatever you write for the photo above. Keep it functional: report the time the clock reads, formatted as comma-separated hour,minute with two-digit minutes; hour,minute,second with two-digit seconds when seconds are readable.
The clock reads 4,55
